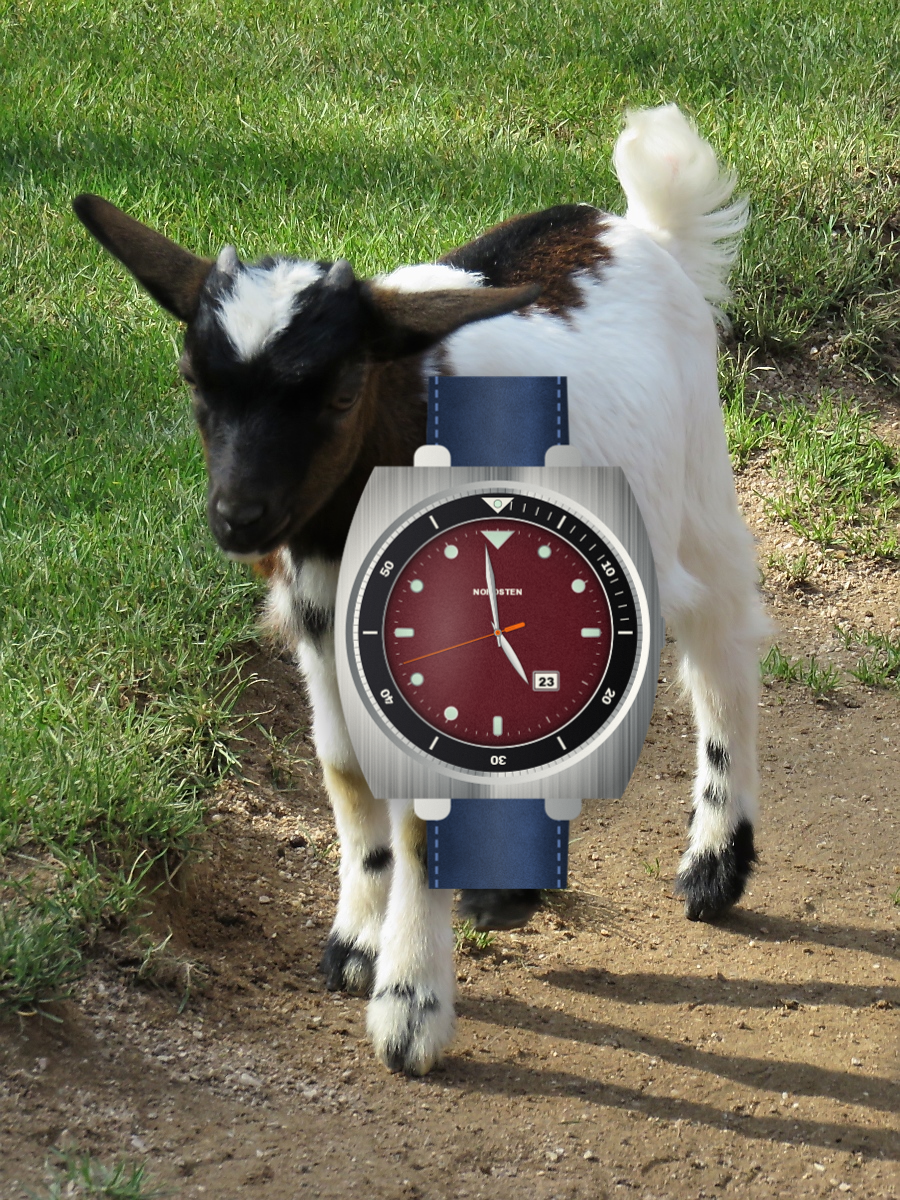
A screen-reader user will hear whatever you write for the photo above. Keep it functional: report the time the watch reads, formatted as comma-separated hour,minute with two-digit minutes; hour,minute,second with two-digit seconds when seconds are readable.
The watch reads 4,58,42
